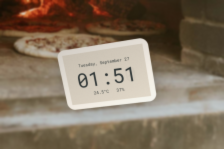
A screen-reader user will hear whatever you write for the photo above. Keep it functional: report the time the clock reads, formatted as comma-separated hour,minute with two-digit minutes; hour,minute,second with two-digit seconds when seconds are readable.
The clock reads 1,51
